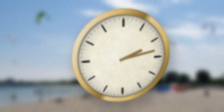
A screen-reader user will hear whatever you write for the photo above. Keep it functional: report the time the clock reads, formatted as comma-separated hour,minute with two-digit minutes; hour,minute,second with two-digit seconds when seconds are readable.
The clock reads 2,13
